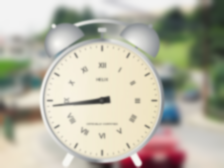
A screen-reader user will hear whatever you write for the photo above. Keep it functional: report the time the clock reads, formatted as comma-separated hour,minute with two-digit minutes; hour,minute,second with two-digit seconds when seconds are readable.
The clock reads 8,44
